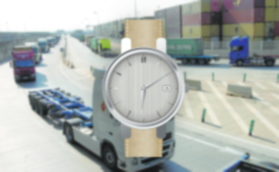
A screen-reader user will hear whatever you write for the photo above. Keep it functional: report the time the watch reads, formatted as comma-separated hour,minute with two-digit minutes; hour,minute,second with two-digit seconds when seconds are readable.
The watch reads 6,10
